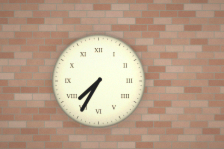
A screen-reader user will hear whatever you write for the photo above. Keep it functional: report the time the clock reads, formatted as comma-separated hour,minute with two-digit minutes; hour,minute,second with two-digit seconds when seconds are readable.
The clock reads 7,35
